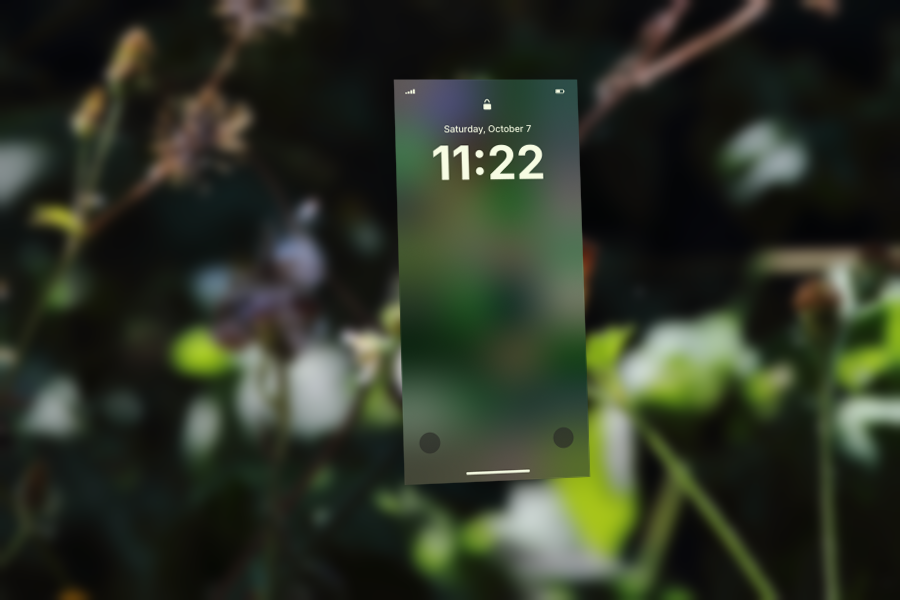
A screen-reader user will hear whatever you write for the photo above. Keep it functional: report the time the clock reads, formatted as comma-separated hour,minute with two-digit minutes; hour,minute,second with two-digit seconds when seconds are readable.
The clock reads 11,22
